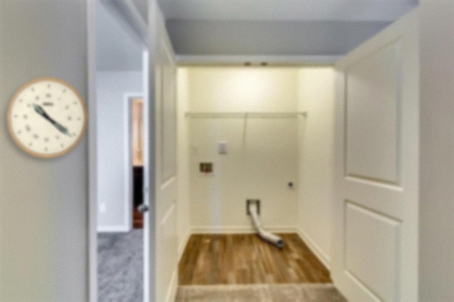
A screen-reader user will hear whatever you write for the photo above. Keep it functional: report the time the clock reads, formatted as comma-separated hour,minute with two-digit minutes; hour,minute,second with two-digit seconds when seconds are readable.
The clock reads 10,21
